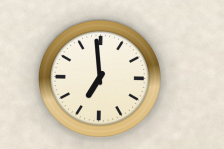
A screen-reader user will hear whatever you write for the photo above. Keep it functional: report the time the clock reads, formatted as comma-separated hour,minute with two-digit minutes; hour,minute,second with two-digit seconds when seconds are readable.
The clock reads 6,59
